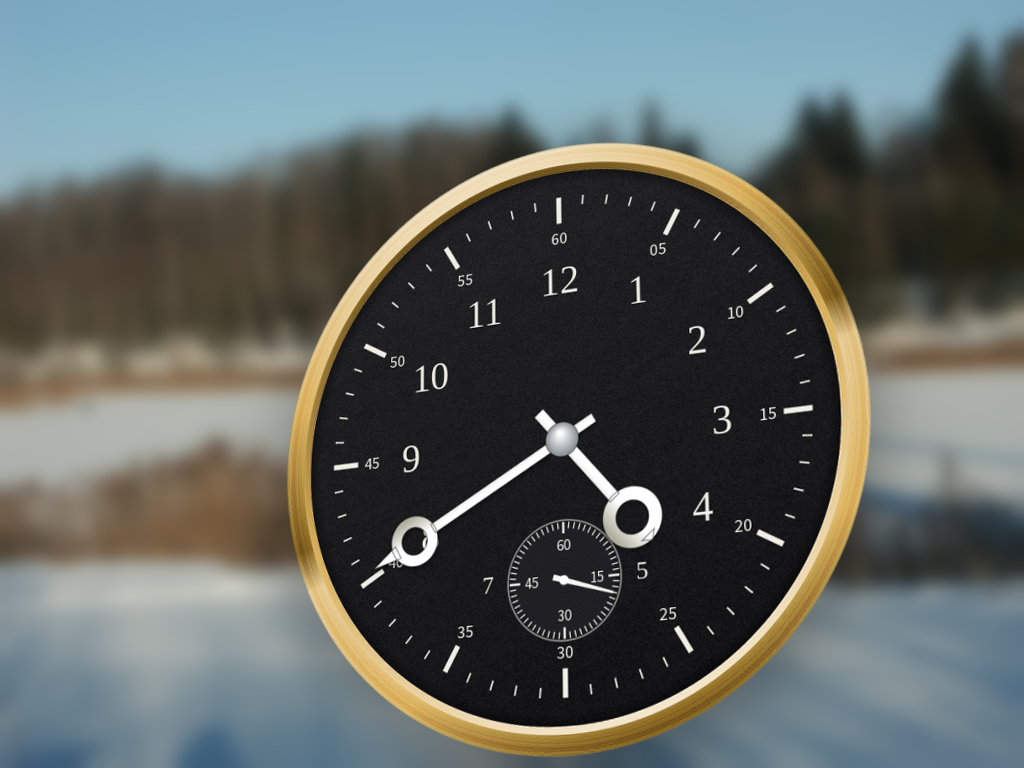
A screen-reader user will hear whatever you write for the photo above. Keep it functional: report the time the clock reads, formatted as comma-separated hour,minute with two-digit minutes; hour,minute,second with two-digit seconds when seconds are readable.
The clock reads 4,40,18
